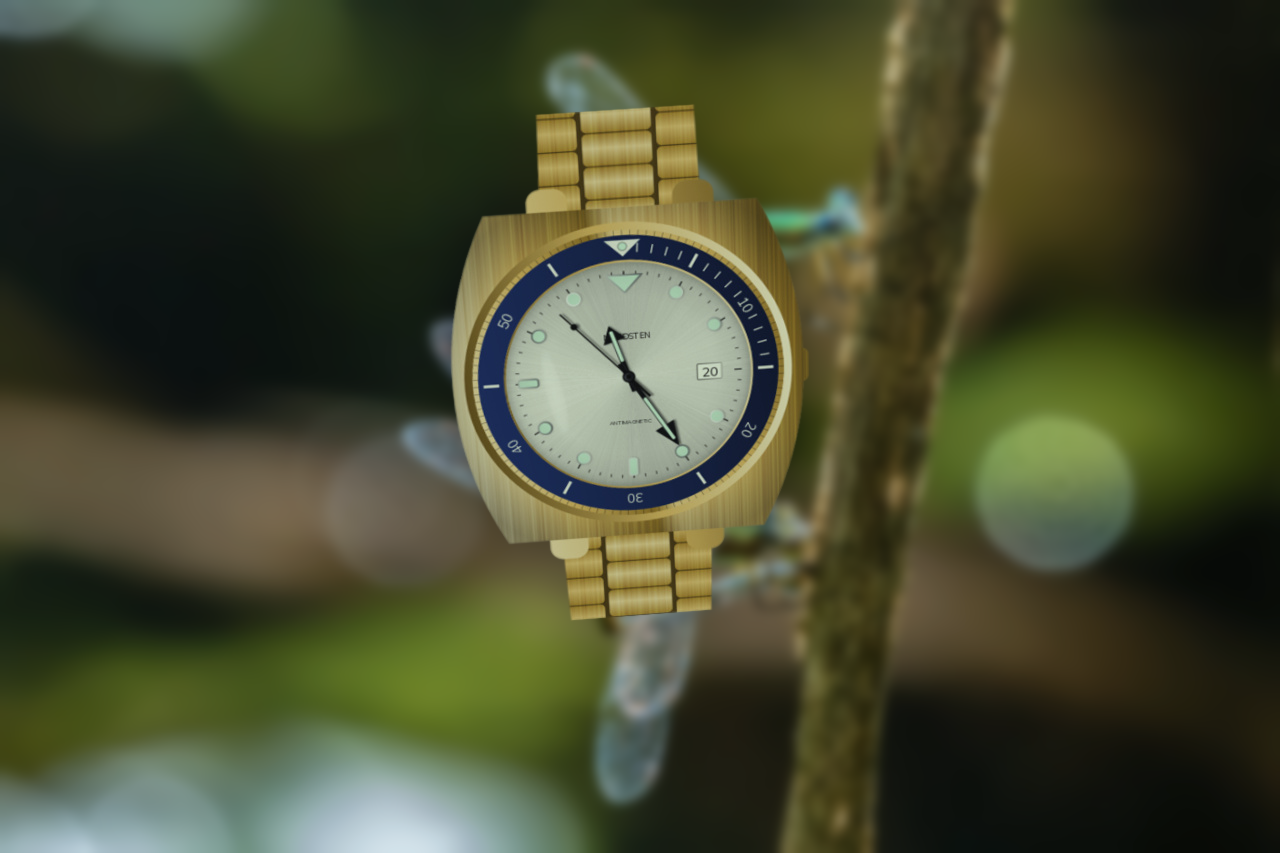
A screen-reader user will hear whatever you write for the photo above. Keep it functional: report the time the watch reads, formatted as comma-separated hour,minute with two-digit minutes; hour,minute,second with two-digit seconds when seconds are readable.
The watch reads 11,24,53
